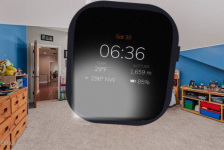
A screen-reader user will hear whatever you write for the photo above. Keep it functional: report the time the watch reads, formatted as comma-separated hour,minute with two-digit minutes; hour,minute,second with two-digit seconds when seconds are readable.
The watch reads 6,36
